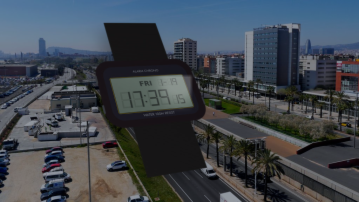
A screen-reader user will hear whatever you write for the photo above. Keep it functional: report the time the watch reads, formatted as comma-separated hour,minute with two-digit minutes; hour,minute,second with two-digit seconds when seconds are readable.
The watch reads 17,39,15
